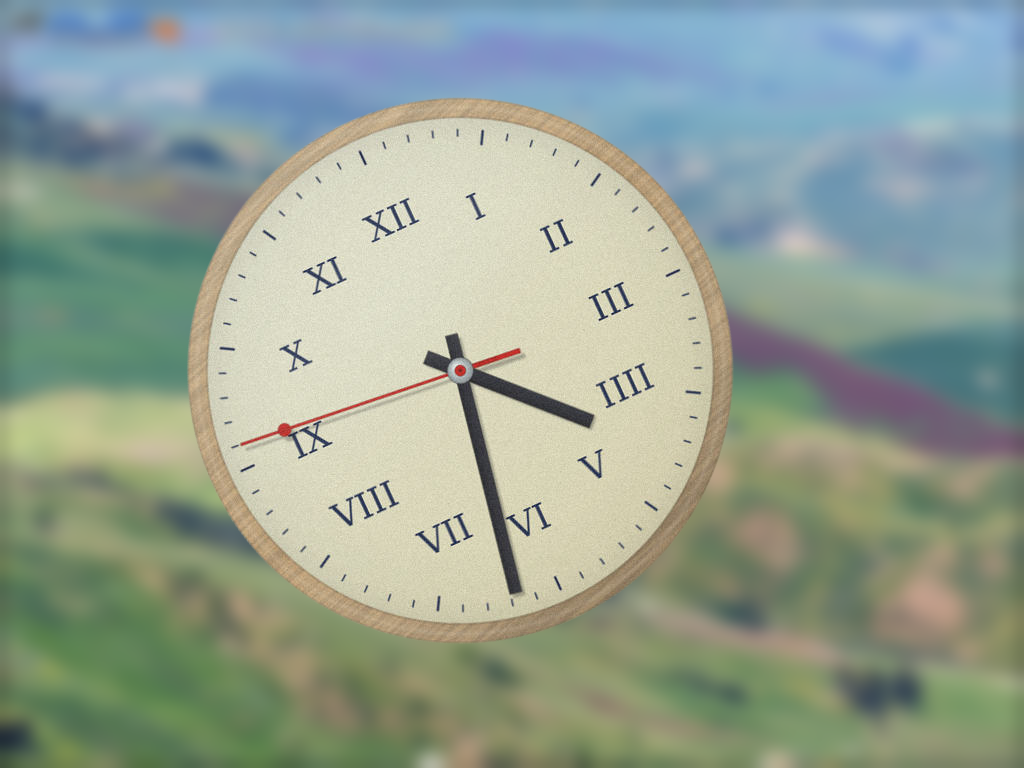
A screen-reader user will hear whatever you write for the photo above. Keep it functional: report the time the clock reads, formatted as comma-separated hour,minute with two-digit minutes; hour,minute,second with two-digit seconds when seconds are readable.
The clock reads 4,31,46
